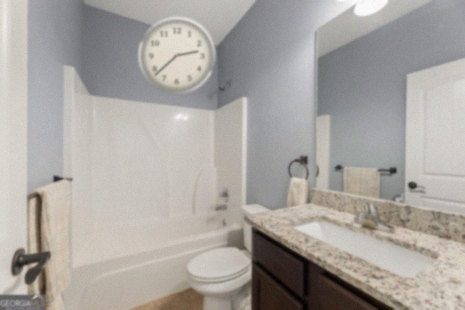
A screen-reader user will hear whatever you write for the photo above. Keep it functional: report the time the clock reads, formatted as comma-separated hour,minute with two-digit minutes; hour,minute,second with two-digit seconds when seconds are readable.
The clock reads 2,38
